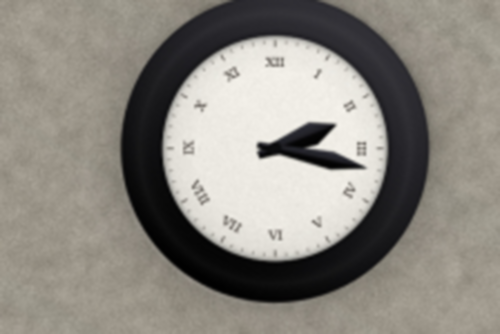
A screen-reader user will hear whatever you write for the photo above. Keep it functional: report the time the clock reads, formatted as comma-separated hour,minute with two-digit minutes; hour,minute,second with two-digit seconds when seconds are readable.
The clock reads 2,17
